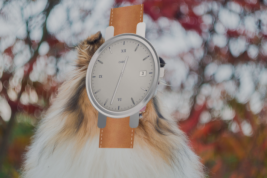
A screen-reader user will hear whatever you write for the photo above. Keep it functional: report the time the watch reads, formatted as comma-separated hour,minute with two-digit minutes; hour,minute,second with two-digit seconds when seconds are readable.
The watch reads 12,33
